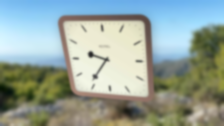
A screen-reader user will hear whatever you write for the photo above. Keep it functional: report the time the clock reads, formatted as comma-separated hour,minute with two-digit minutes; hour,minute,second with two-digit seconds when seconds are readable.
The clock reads 9,36
